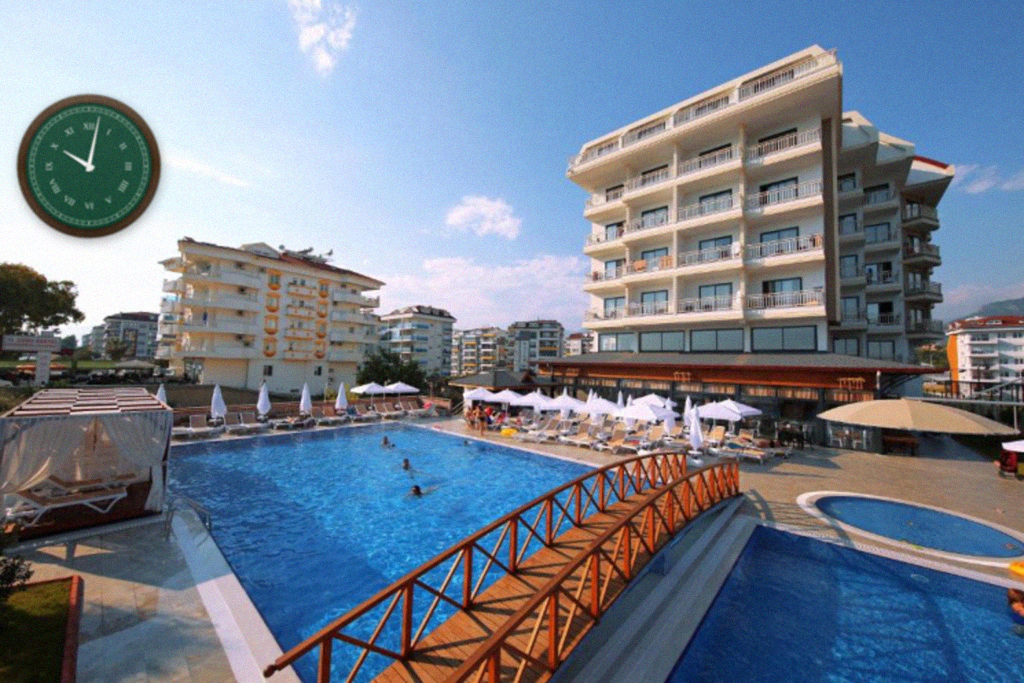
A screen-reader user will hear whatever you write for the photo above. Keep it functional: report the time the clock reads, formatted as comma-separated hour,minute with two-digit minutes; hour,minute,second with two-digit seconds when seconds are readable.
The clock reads 10,02
